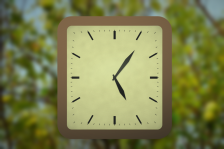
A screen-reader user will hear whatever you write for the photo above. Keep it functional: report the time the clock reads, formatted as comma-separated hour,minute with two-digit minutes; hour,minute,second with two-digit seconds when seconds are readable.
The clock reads 5,06
